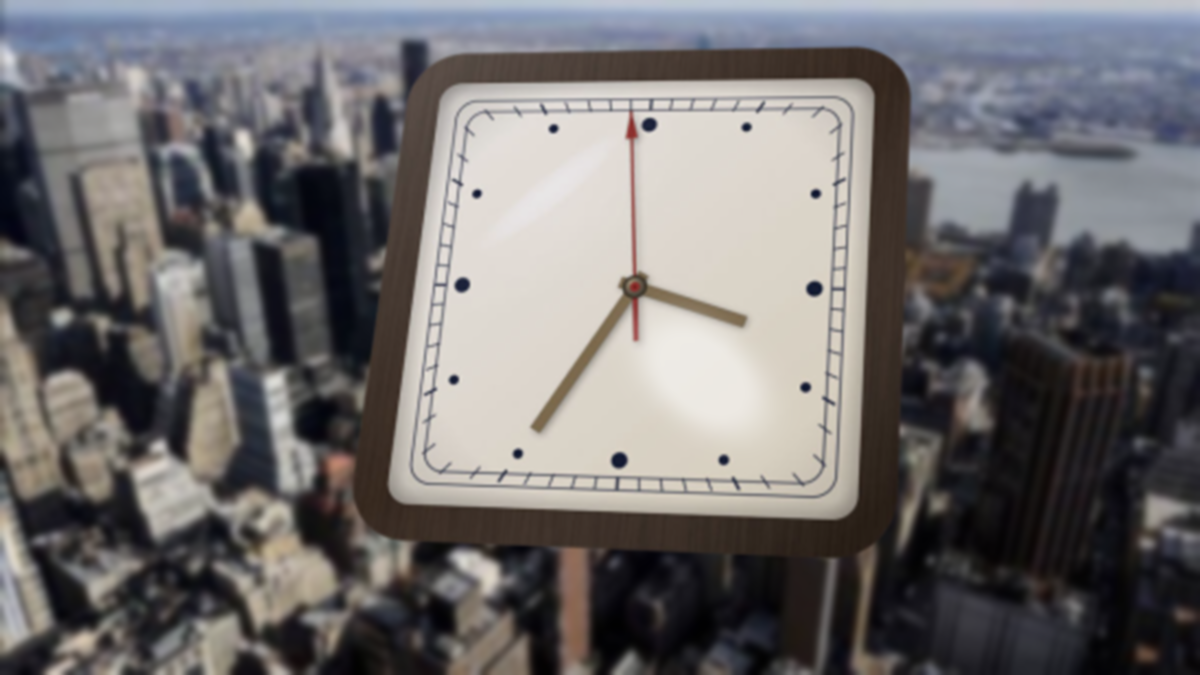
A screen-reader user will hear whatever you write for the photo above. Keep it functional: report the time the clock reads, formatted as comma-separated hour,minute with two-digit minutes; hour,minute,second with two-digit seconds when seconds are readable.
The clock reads 3,34,59
